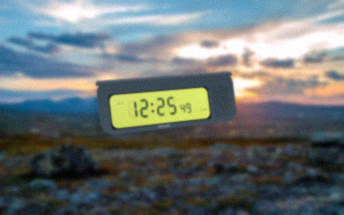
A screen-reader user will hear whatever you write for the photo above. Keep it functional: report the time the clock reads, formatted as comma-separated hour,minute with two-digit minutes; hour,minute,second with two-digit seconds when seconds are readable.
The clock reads 12,25
